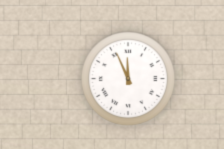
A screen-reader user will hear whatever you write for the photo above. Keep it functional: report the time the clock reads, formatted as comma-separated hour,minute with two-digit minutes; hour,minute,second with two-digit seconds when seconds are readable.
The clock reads 11,56
